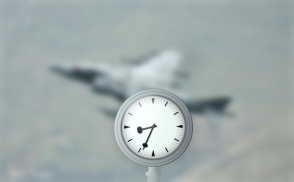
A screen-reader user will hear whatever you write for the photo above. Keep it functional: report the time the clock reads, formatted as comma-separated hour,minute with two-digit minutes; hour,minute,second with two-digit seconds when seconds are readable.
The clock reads 8,34
